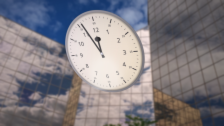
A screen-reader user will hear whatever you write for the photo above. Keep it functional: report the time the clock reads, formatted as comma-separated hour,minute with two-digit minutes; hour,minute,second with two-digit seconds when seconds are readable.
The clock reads 11,56
